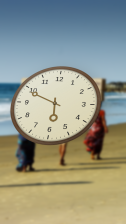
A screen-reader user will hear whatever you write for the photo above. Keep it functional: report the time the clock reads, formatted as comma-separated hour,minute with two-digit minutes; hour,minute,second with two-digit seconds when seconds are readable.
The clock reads 5,49
